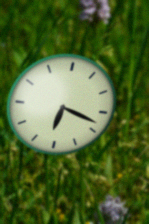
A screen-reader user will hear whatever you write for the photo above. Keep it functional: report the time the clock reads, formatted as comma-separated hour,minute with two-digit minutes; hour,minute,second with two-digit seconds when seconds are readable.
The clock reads 6,18
